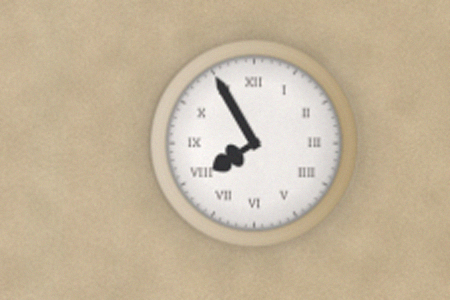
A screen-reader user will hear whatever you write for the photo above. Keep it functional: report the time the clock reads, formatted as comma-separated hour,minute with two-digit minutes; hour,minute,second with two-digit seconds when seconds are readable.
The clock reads 7,55
